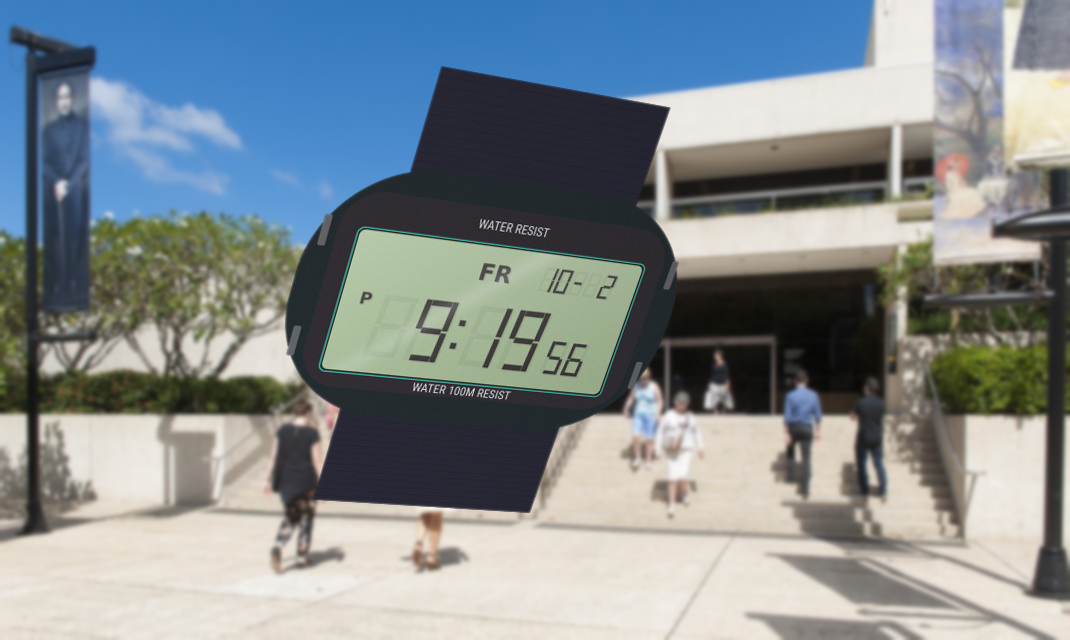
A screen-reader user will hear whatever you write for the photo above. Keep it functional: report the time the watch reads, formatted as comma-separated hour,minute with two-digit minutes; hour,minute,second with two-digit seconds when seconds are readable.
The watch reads 9,19,56
